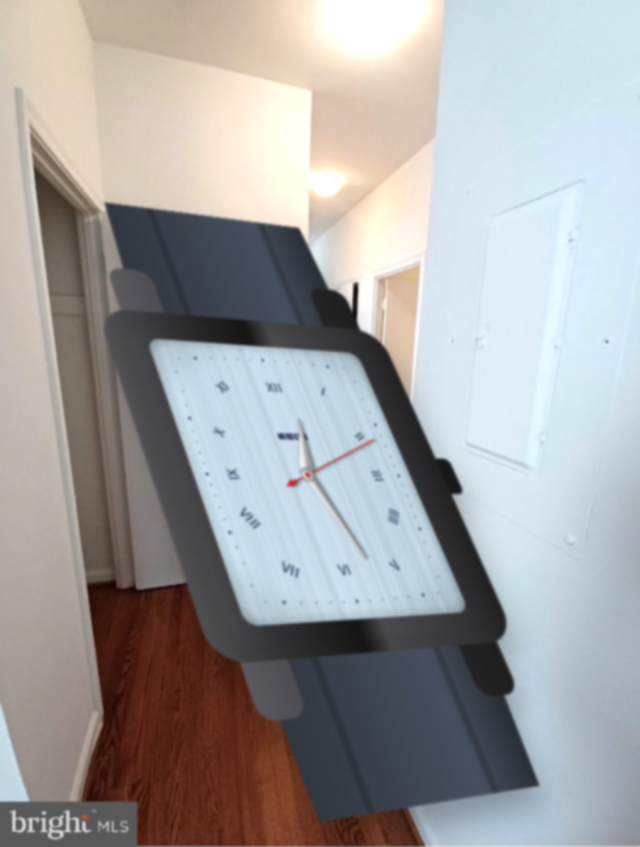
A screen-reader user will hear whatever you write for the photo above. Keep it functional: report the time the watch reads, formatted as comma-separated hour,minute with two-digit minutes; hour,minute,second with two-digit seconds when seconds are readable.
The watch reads 12,27,11
